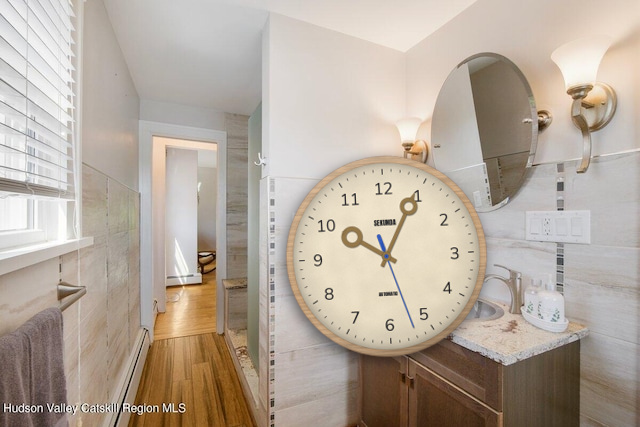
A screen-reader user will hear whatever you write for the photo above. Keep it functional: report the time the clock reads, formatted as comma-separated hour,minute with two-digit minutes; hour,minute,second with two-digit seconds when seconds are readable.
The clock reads 10,04,27
